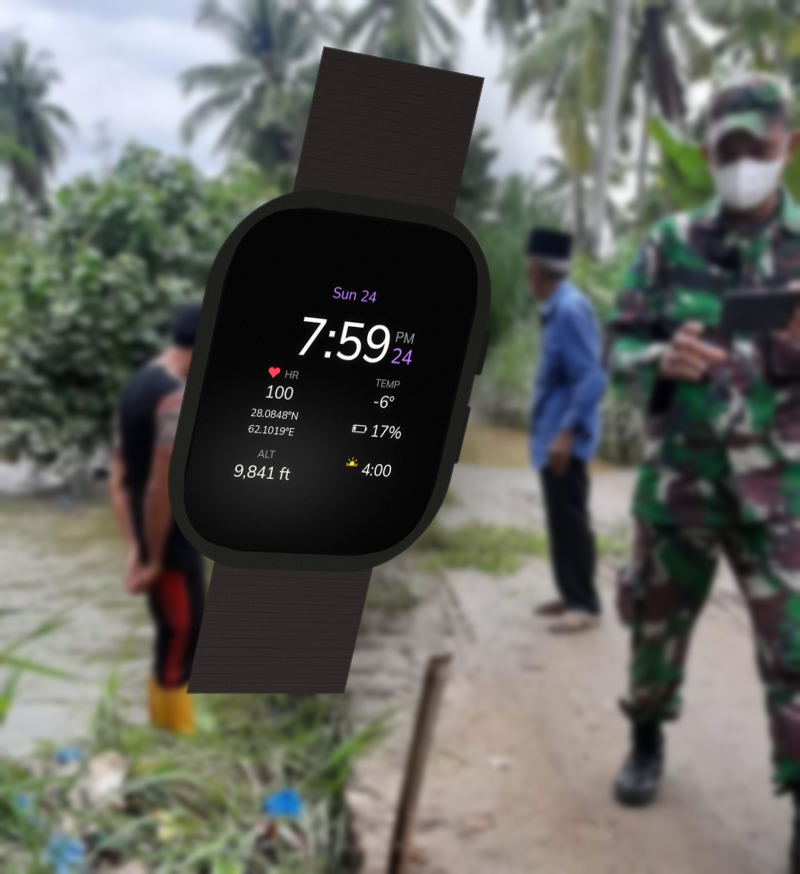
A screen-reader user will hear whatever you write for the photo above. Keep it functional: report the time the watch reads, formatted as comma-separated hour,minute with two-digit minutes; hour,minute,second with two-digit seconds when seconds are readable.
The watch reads 7,59,24
